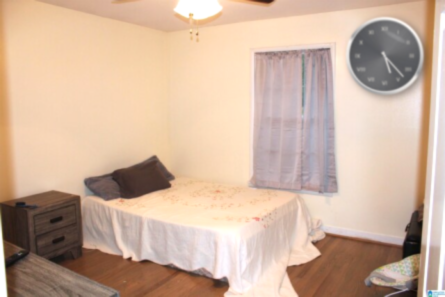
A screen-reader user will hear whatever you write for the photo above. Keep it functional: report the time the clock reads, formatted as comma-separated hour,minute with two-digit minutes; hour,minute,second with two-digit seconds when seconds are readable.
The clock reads 5,23
